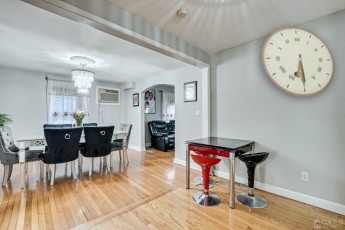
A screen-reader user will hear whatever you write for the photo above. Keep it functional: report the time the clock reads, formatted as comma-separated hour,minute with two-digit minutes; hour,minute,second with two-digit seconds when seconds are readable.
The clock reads 6,30
